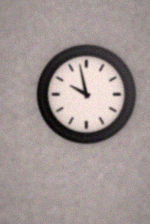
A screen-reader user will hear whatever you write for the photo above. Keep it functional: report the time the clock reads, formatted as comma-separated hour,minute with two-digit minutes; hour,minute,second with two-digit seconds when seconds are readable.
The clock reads 9,58
